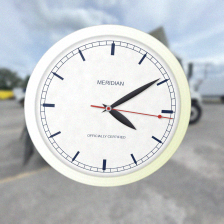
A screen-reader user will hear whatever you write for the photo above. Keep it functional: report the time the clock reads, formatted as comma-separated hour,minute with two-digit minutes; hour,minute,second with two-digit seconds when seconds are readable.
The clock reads 4,09,16
